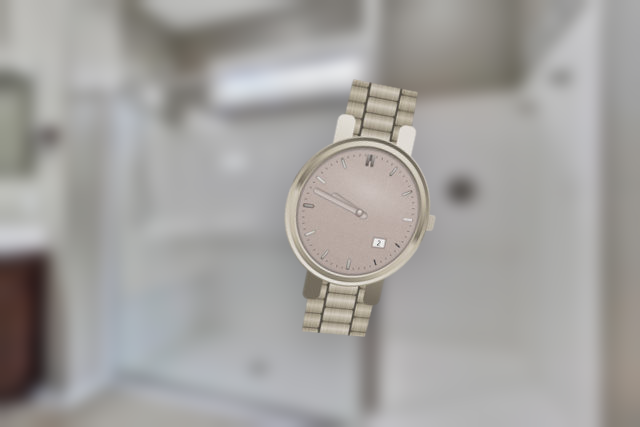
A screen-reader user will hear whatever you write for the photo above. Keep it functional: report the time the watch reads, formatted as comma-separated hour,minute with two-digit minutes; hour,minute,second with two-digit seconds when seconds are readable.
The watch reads 9,48
